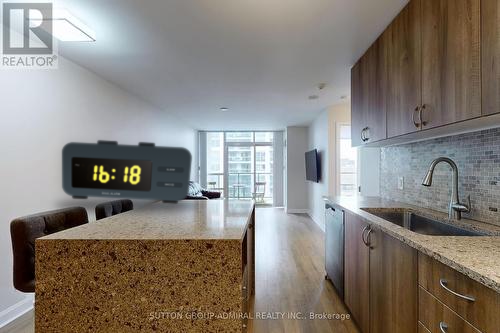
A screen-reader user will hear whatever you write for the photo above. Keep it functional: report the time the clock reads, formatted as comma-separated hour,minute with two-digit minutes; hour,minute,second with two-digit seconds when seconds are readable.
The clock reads 16,18
